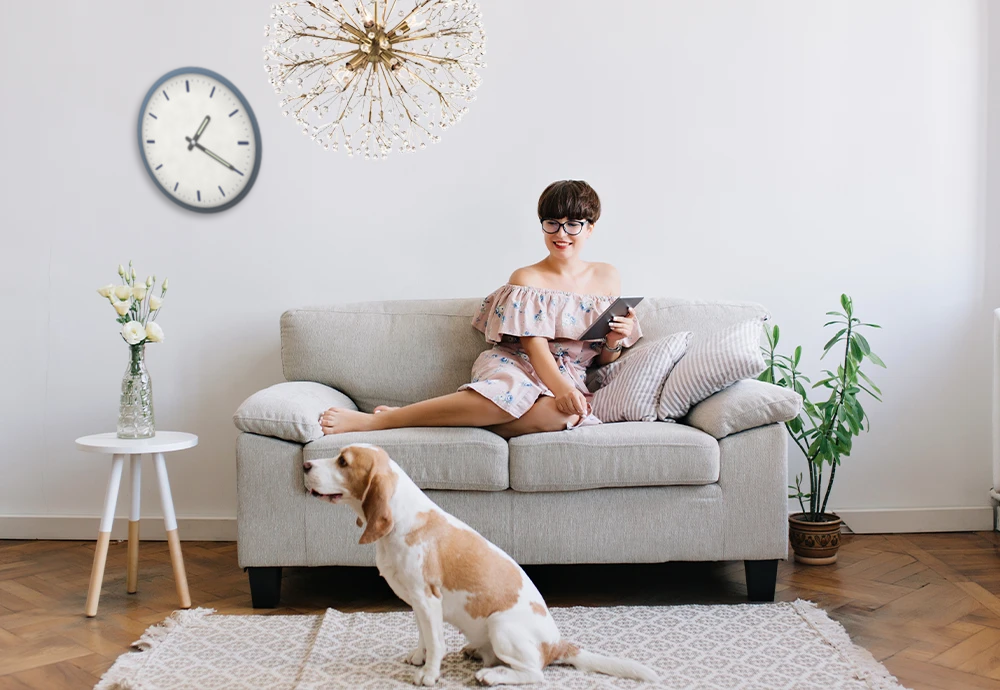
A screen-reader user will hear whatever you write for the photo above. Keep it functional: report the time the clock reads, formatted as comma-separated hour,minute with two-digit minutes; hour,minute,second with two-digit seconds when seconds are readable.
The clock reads 1,20
